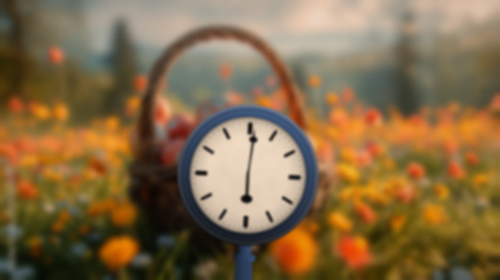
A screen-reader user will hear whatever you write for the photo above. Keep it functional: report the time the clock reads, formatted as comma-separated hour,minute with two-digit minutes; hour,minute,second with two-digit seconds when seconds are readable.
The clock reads 6,01
